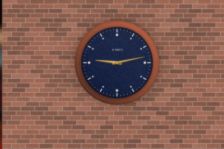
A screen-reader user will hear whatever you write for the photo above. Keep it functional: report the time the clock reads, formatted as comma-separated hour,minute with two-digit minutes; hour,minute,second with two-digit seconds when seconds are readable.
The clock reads 9,13
